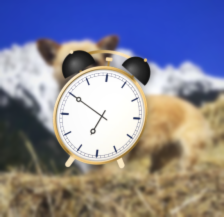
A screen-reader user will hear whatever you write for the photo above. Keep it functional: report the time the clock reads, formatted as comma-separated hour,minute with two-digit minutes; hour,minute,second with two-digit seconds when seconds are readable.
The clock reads 6,50
